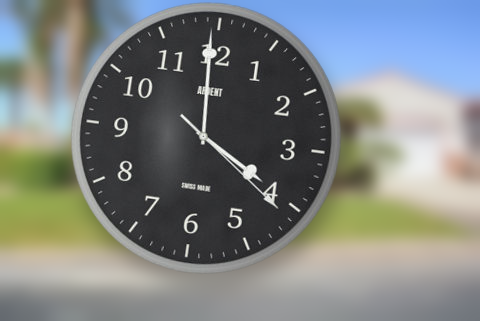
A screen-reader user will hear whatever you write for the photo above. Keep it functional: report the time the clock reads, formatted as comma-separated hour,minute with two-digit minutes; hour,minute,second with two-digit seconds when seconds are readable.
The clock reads 3,59,21
